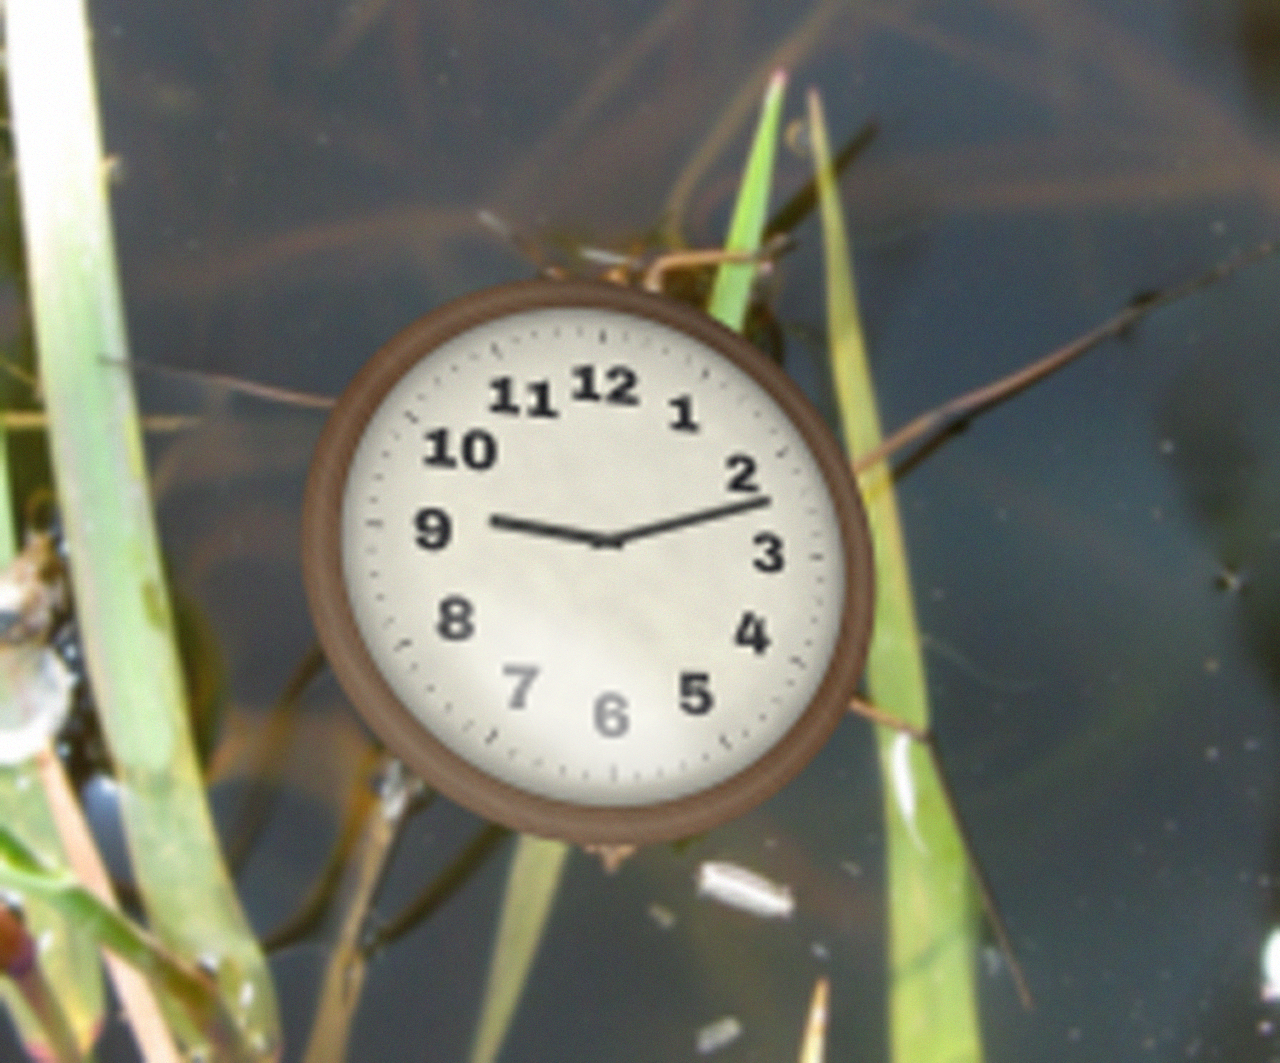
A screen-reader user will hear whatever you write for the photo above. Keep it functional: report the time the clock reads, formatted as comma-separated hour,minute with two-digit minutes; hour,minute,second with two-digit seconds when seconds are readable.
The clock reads 9,12
